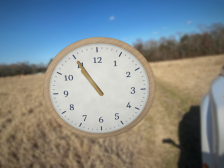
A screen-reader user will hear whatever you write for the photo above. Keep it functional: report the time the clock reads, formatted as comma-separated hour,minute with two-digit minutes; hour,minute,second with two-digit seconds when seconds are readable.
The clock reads 10,55
